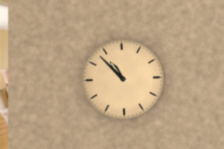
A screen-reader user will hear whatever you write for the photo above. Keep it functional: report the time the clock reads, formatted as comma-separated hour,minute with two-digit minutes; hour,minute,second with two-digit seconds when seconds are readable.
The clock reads 10,53
